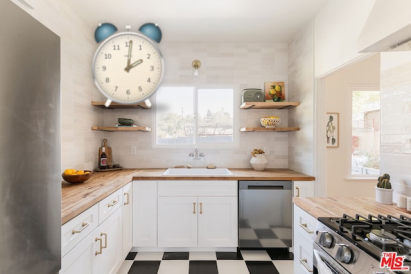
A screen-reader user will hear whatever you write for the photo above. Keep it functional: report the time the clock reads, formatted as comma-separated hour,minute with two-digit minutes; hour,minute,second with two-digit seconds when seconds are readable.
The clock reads 2,01
